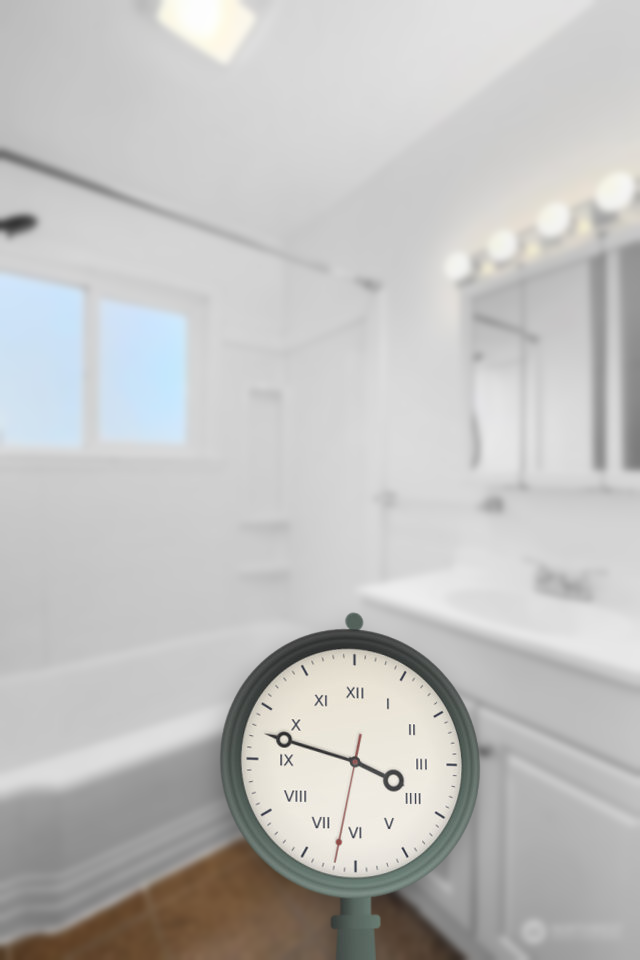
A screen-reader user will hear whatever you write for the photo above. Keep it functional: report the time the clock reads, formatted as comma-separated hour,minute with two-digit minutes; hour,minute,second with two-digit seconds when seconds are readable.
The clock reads 3,47,32
